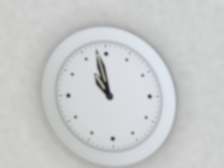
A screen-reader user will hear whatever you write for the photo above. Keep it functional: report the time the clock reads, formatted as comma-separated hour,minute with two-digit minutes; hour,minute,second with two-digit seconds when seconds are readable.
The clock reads 10,58
